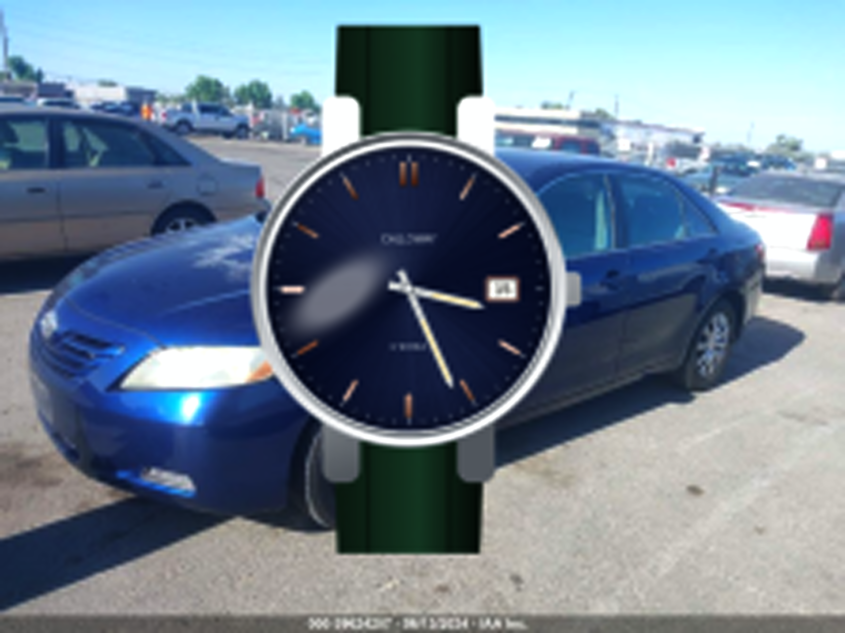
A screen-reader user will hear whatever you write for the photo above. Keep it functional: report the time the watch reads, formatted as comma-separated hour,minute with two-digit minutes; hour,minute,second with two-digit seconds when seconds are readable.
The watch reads 3,26
